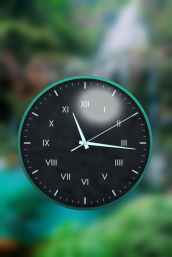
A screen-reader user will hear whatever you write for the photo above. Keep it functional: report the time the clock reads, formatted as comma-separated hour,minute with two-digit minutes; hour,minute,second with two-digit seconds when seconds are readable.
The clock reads 11,16,10
